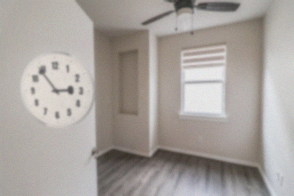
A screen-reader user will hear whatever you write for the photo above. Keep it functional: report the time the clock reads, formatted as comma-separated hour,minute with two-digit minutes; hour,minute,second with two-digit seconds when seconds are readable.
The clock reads 2,54
